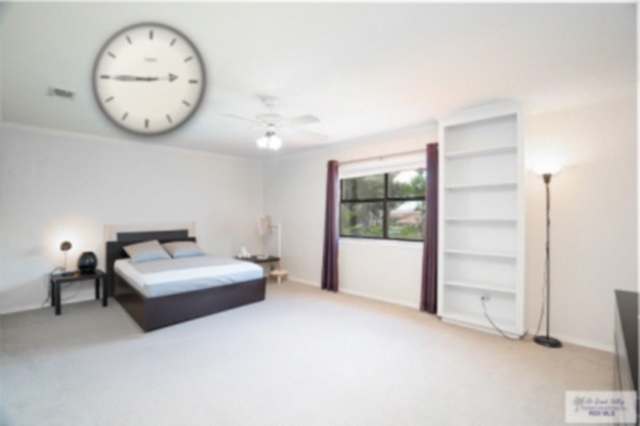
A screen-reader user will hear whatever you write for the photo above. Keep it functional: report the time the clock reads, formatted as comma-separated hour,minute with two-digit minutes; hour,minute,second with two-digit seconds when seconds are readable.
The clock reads 2,45
